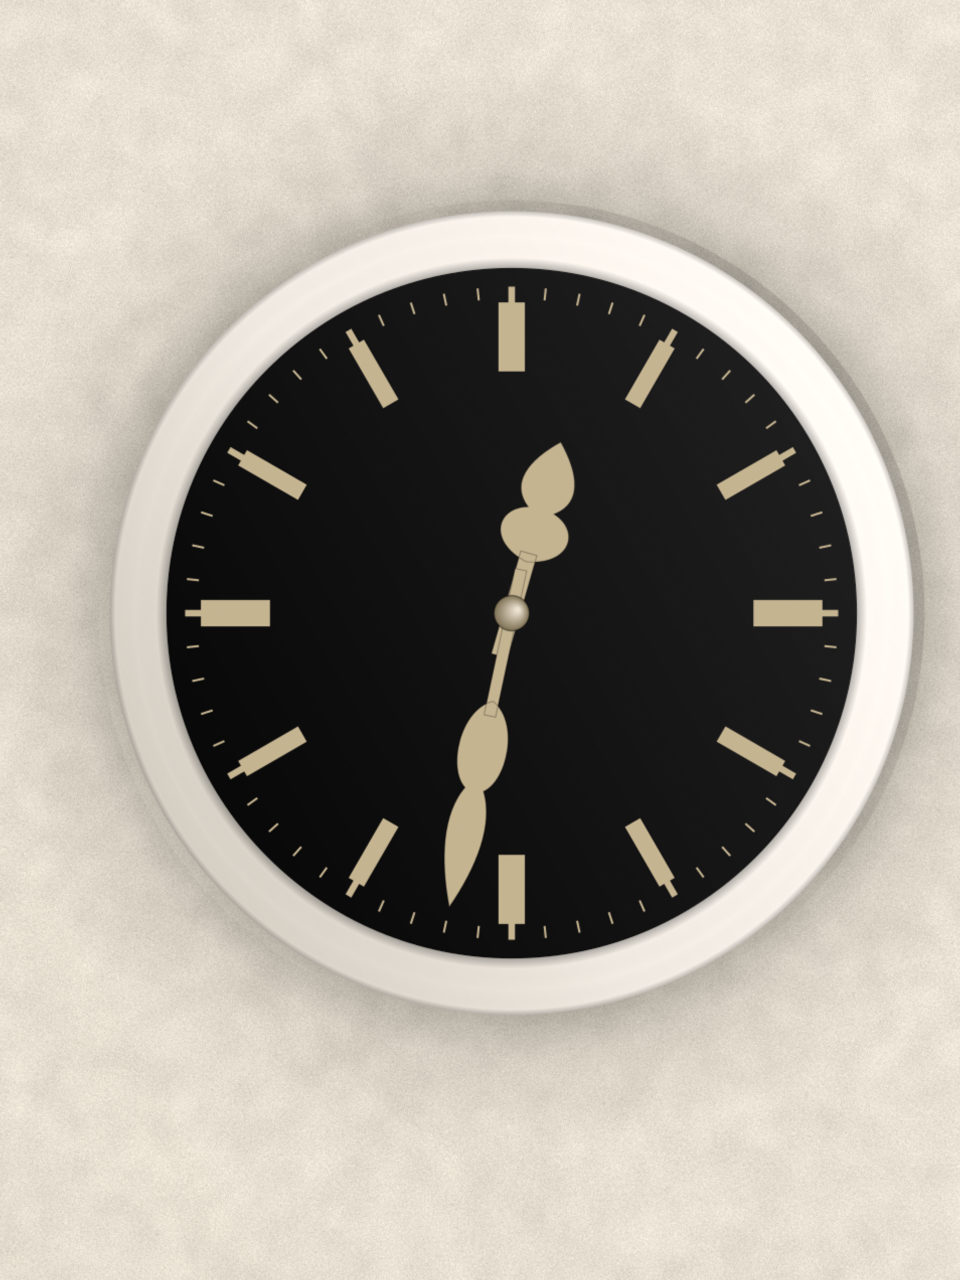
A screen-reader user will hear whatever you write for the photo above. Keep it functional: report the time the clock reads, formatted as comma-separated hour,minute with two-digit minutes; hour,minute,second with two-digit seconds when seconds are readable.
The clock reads 12,32
